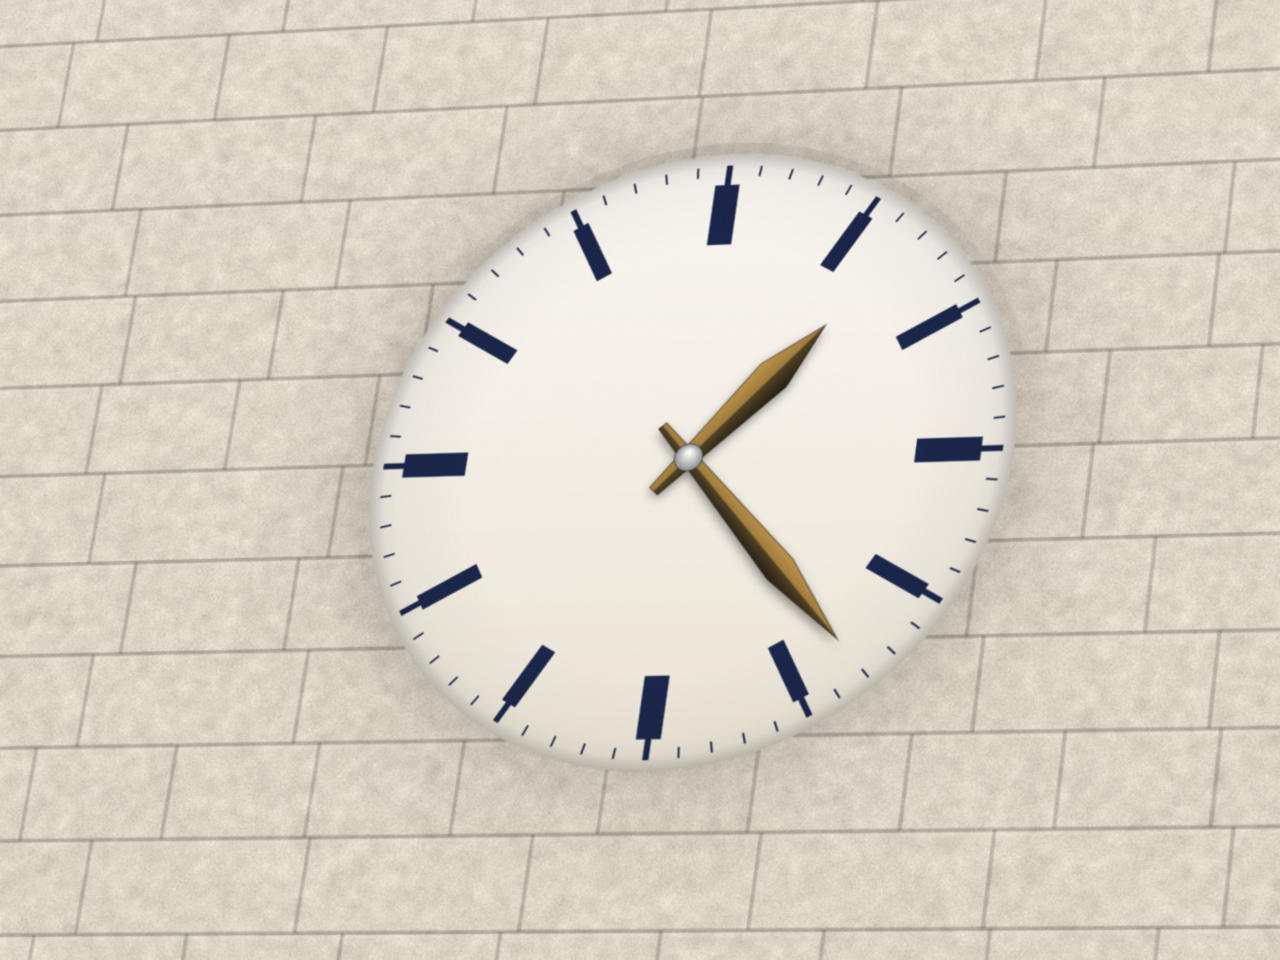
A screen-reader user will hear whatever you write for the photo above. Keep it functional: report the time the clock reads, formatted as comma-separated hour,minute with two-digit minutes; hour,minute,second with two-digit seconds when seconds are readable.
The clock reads 1,23
